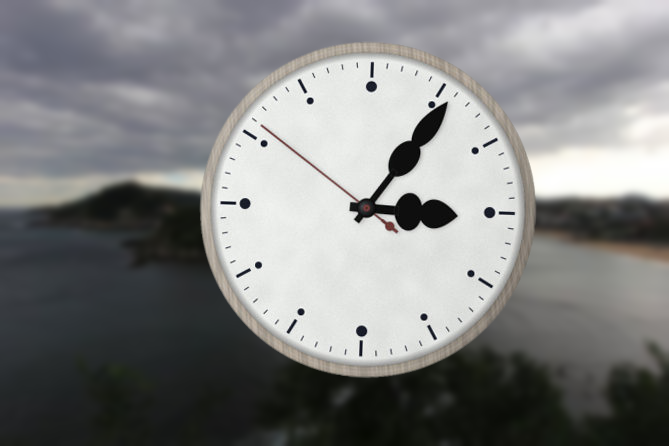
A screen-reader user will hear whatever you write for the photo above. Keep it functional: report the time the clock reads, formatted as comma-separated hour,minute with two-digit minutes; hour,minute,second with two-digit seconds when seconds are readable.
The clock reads 3,05,51
